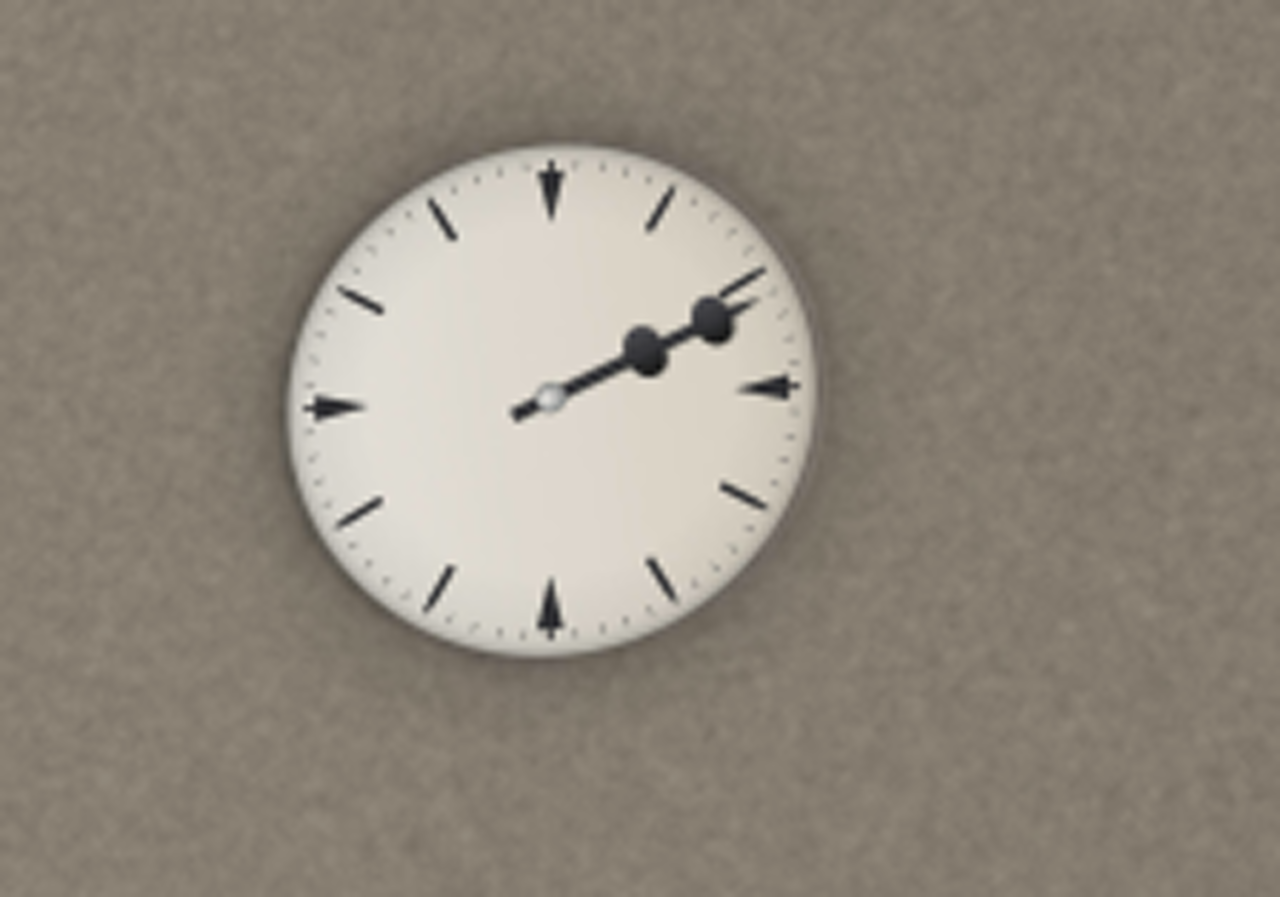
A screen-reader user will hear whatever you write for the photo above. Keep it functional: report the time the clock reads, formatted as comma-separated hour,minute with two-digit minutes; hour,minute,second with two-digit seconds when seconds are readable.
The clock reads 2,11
